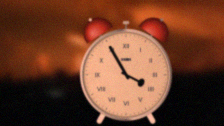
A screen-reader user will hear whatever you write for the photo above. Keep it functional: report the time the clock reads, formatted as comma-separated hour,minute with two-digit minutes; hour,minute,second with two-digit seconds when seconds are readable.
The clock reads 3,55
